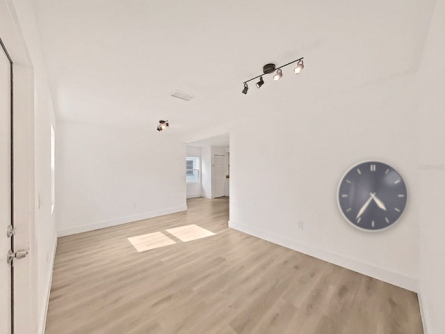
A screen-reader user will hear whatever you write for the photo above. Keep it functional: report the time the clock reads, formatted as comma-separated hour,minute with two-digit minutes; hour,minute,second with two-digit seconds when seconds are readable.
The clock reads 4,36
